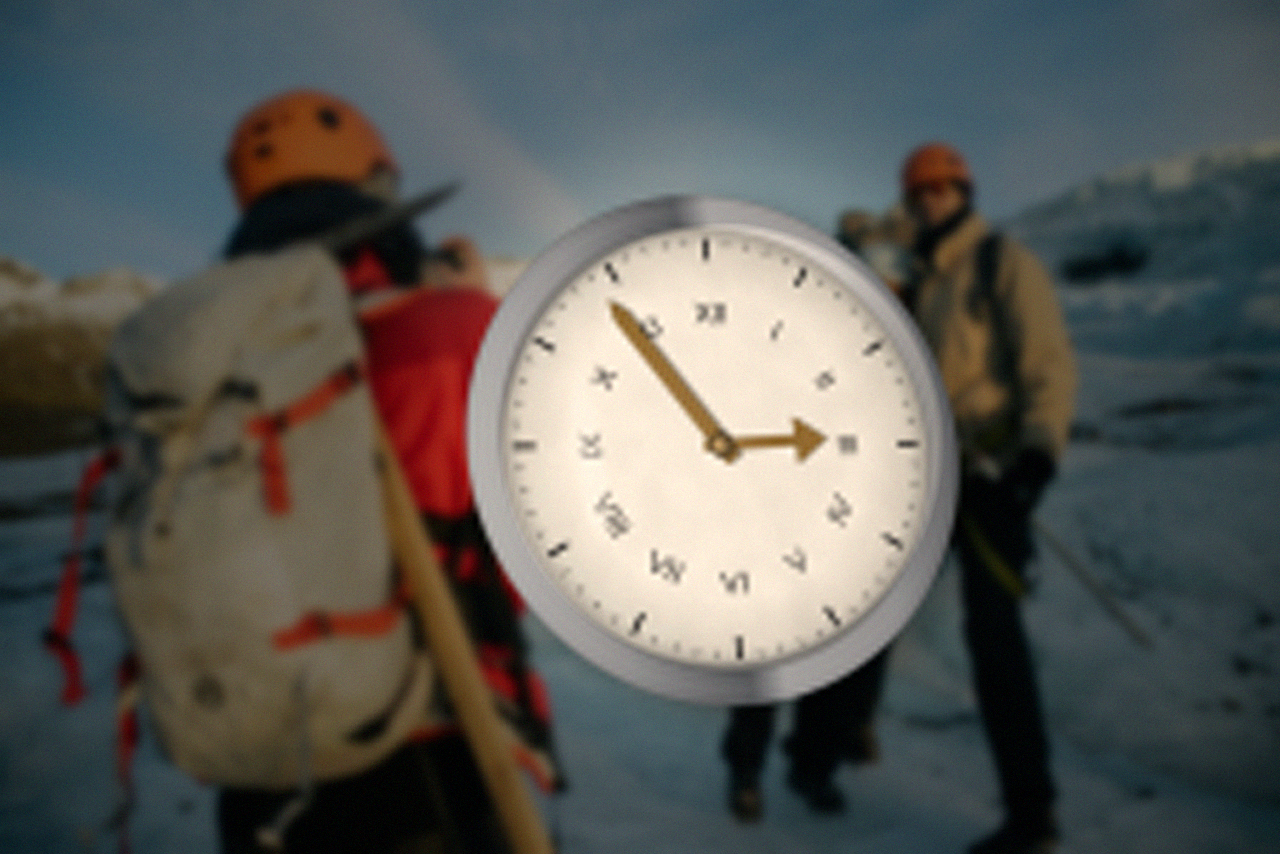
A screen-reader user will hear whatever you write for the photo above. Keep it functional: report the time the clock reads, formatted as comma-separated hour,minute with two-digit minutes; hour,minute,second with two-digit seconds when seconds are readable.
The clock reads 2,54
